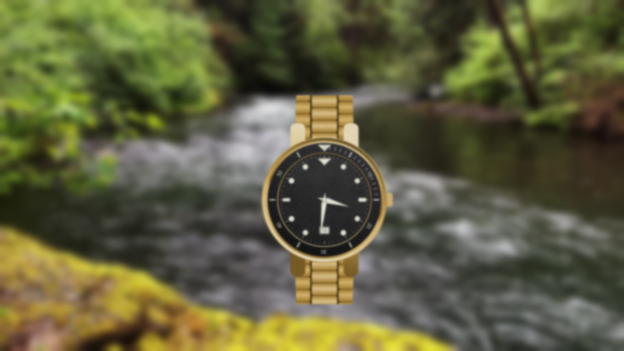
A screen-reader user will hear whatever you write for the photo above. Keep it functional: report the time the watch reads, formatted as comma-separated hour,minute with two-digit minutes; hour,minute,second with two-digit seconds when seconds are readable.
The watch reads 3,31
